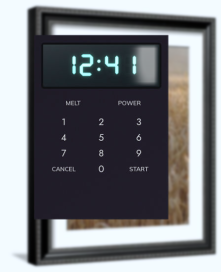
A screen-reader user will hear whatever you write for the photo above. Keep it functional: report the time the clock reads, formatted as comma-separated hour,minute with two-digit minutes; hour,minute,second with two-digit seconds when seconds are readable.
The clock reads 12,41
